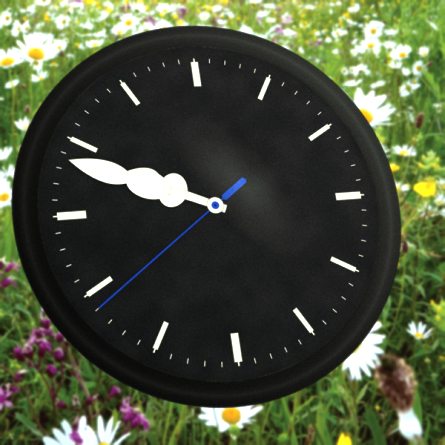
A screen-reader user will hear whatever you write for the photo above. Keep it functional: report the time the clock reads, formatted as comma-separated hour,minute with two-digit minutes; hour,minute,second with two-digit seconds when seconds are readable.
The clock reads 9,48,39
